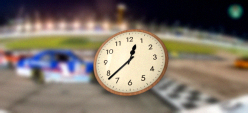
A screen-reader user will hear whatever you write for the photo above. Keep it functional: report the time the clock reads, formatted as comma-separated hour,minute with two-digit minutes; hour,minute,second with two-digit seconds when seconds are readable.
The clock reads 12,38
